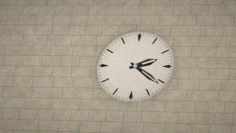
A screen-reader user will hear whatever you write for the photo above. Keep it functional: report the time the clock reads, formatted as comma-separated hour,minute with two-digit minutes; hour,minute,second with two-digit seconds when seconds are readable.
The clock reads 2,21
